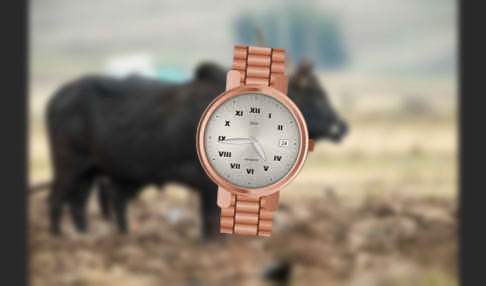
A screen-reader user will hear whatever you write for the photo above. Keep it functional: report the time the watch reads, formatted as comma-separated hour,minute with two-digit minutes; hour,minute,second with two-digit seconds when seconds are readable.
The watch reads 4,44
